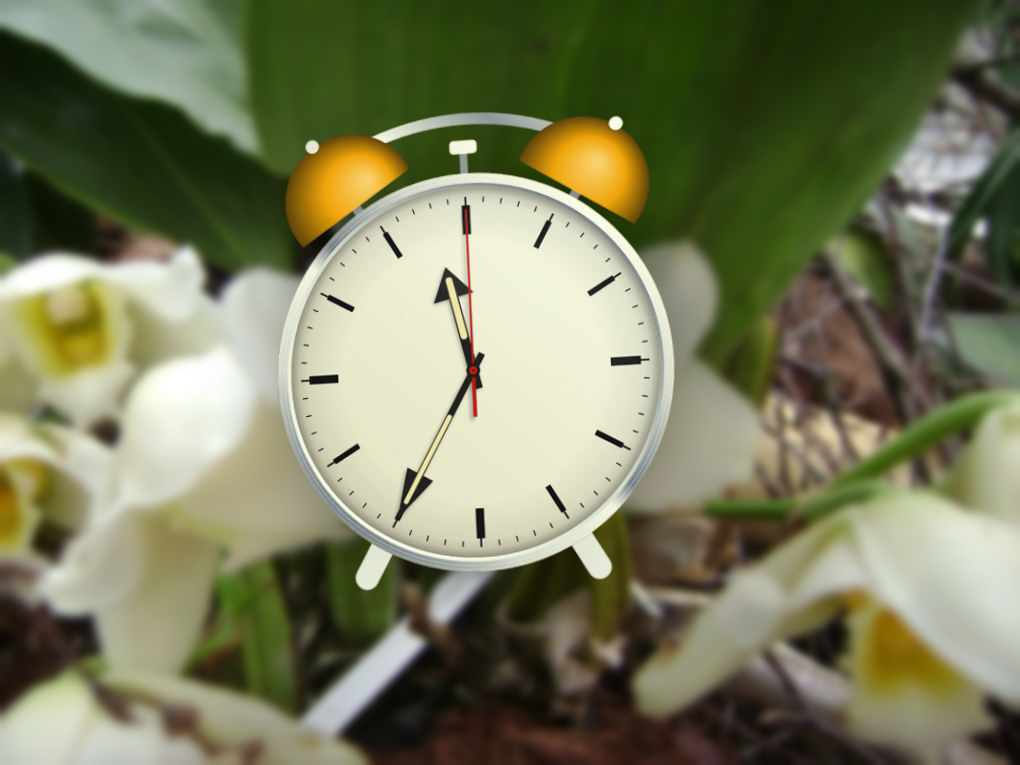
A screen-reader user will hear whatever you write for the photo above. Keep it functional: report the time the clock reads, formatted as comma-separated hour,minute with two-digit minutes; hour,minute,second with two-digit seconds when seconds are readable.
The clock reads 11,35,00
